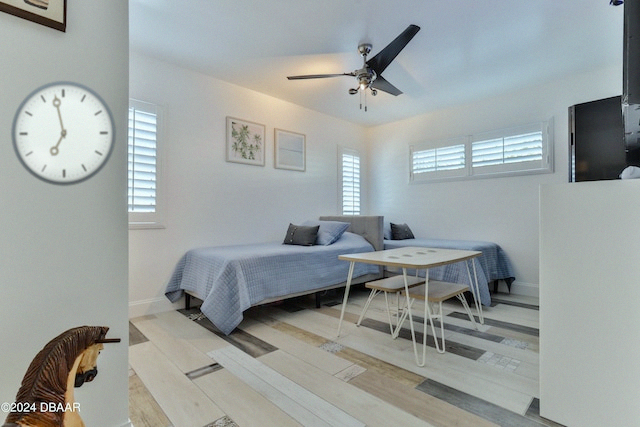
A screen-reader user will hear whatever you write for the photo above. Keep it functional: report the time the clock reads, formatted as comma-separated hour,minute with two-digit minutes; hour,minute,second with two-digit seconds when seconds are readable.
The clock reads 6,58
